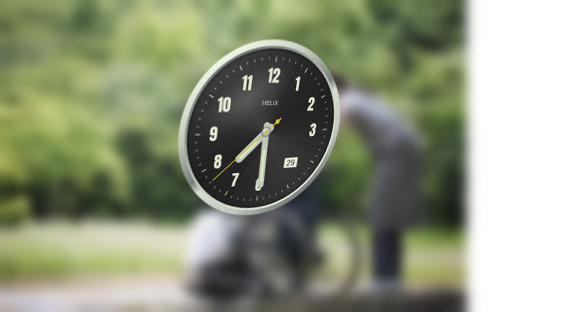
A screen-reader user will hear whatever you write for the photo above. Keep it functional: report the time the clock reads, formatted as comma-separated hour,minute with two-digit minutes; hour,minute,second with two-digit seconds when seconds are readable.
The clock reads 7,29,38
